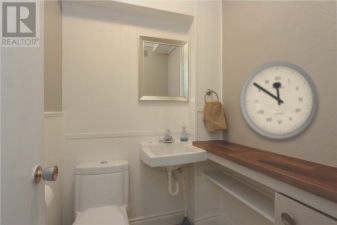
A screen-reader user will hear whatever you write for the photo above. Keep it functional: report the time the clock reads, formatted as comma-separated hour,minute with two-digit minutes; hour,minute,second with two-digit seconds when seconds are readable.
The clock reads 11,51
